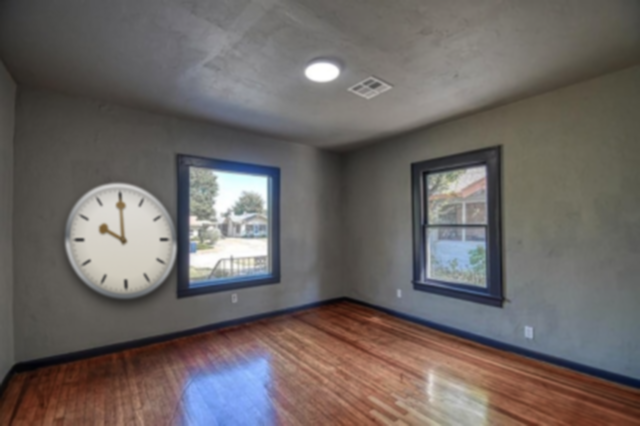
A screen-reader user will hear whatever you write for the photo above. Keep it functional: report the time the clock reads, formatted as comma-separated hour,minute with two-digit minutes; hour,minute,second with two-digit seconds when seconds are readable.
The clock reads 10,00
